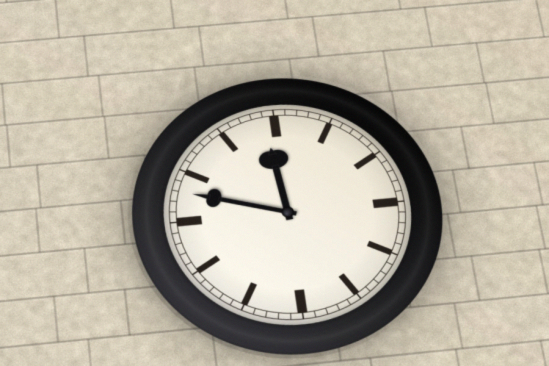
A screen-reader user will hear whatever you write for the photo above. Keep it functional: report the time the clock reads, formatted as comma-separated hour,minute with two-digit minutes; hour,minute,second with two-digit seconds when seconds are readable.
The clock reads 11,48
